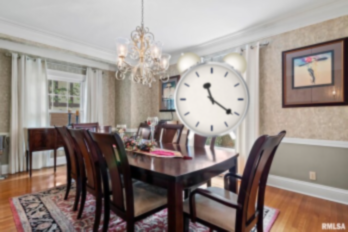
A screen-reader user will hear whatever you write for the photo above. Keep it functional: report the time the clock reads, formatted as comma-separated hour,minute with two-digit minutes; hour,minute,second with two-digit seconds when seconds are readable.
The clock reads 11,21
